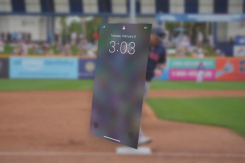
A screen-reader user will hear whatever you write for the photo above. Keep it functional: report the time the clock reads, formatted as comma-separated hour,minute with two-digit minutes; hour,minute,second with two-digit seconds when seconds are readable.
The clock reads 3,03
